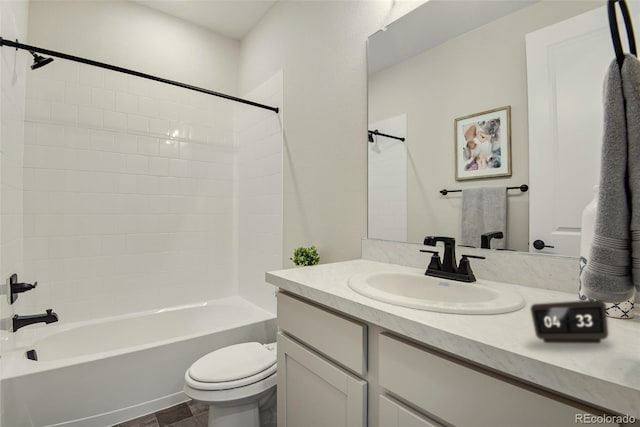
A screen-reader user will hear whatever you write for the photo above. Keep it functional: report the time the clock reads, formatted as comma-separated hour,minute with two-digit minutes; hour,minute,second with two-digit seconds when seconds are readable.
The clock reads 4,33
